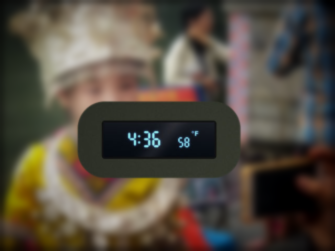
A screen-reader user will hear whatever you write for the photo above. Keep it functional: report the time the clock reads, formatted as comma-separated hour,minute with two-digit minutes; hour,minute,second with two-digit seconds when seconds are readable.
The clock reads 4,36
